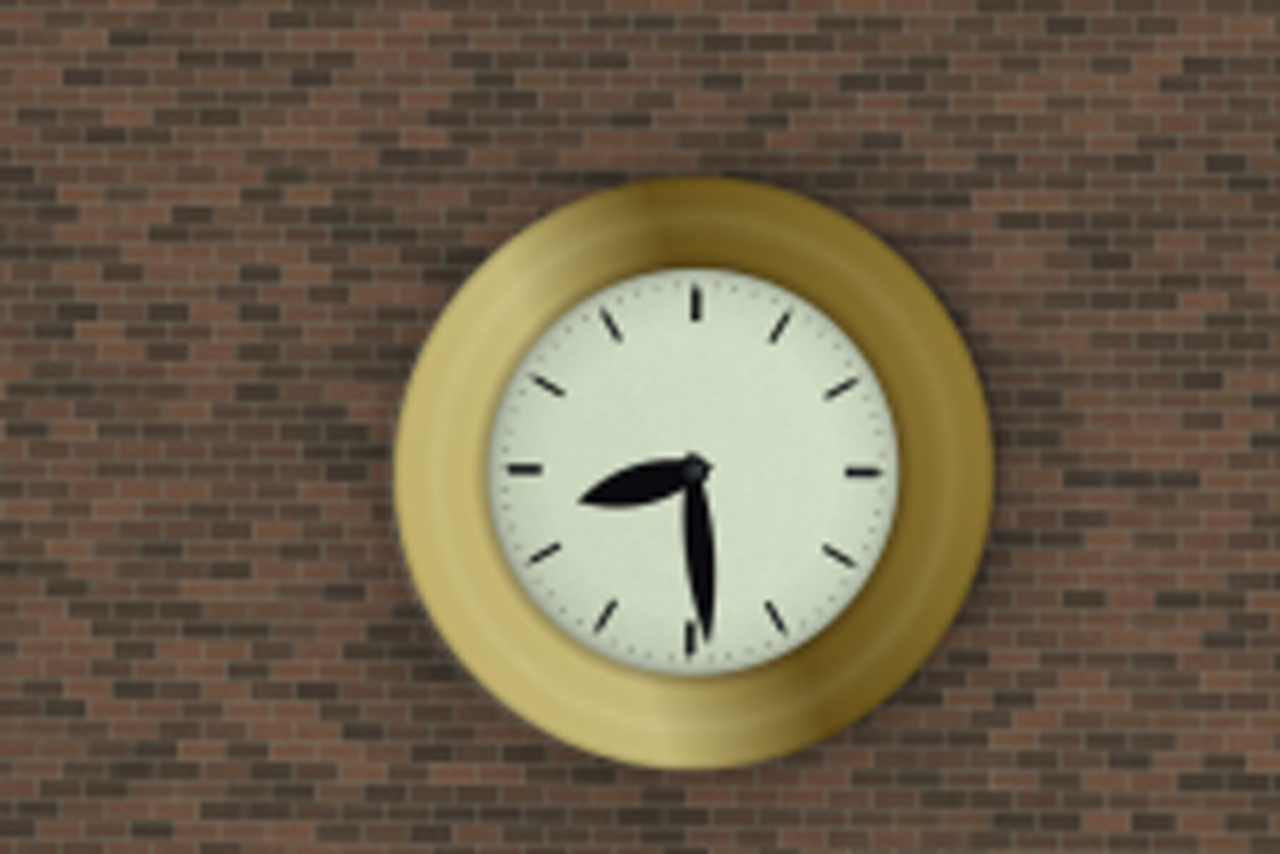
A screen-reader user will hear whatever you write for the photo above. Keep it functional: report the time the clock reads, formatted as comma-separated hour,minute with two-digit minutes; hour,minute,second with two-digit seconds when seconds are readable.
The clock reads 8,29
